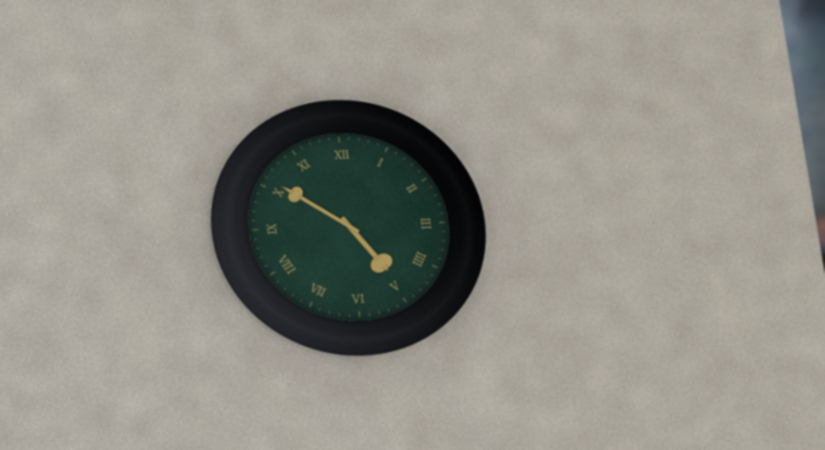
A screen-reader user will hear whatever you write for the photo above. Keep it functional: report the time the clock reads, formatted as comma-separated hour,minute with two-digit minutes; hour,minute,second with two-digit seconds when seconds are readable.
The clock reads 4,51
